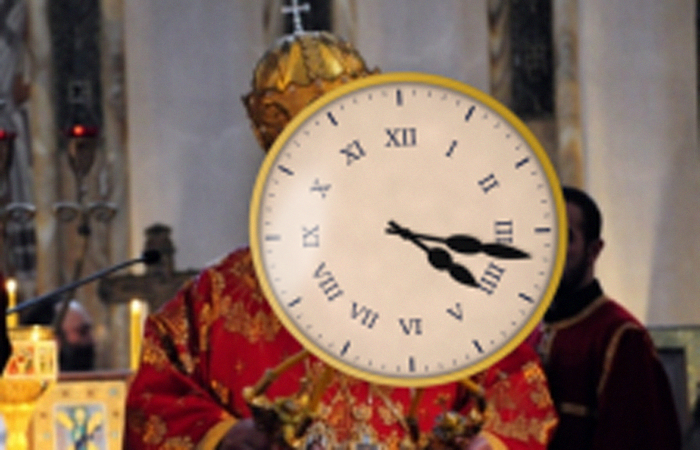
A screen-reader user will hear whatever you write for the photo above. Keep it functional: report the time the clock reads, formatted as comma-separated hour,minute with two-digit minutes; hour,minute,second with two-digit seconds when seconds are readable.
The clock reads 4,17
